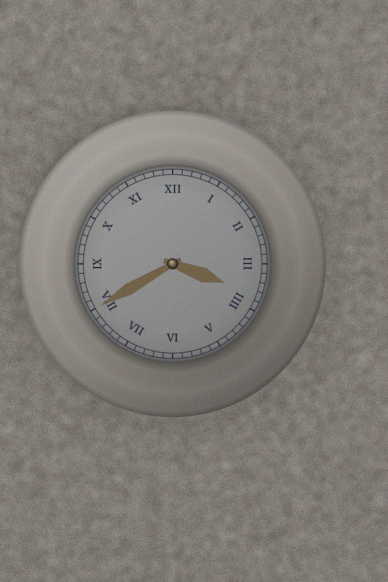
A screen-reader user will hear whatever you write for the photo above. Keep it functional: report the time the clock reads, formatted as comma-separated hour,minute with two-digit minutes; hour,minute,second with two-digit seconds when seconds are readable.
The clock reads 3,40
